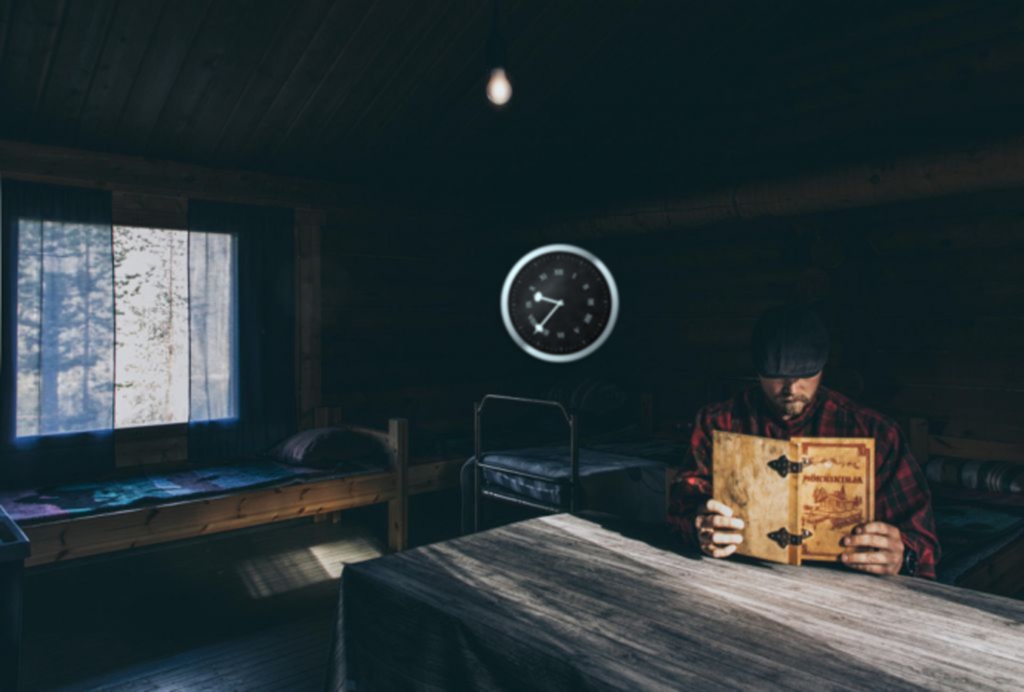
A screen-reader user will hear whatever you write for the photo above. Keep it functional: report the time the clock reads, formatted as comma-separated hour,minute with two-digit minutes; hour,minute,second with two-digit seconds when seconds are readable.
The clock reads 9,37
